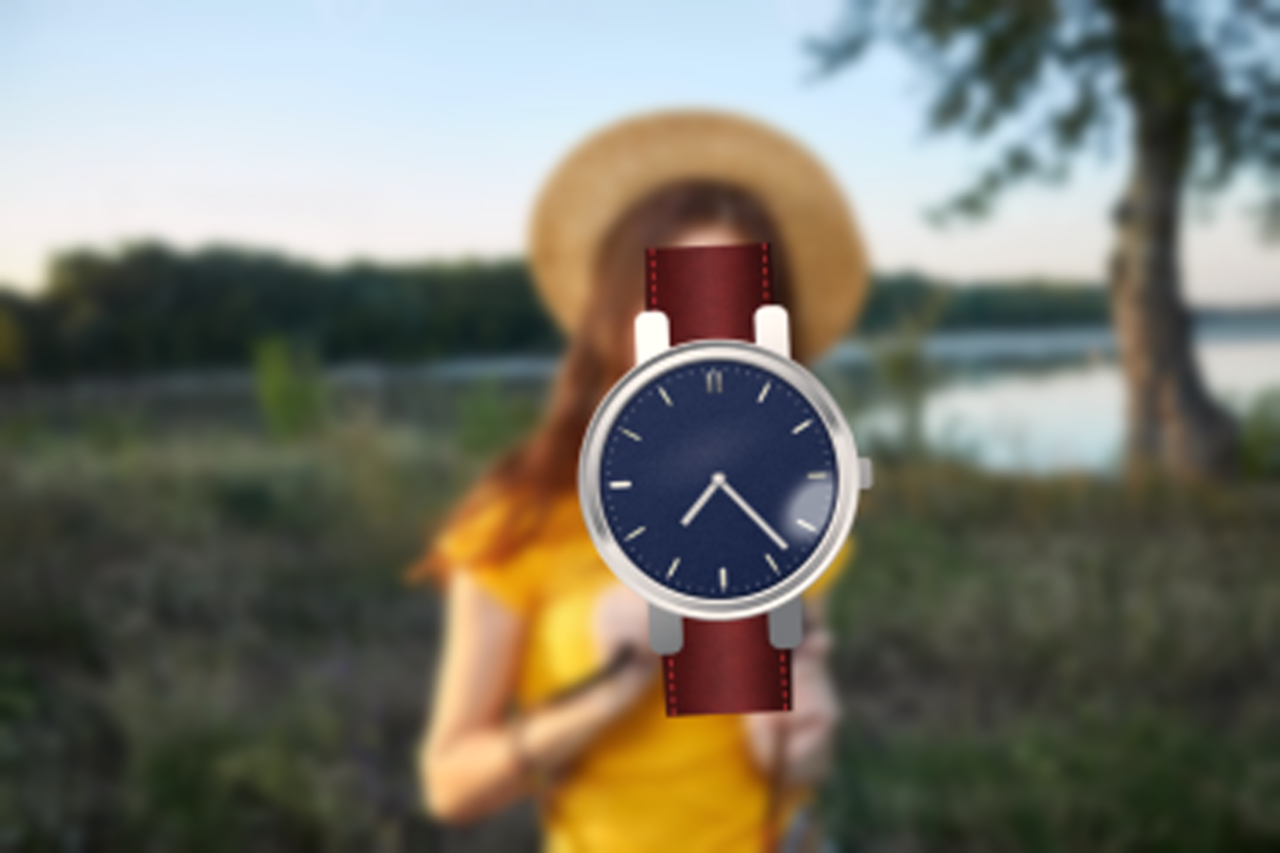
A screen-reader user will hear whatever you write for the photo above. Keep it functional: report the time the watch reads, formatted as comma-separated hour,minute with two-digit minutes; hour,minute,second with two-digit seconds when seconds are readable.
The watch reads 7,23
